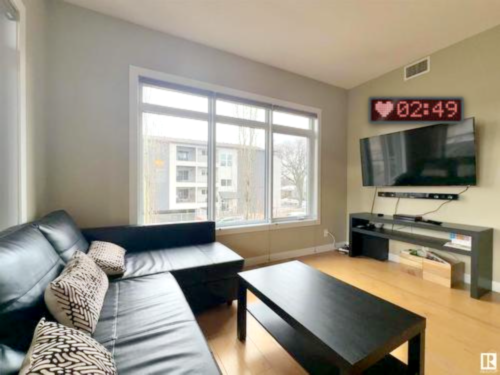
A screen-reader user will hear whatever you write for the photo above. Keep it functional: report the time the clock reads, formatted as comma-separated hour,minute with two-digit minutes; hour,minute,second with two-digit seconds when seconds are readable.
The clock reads 2,49
